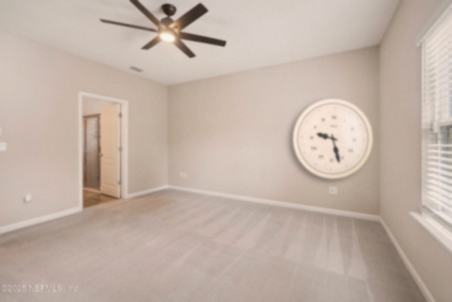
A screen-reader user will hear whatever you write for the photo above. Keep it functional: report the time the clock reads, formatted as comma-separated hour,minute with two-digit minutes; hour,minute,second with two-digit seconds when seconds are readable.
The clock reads 9,27
